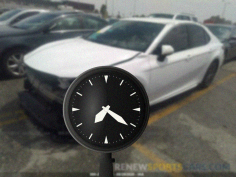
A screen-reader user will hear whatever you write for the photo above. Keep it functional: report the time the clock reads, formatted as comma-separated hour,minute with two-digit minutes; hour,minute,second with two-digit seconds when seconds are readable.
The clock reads 7,21
